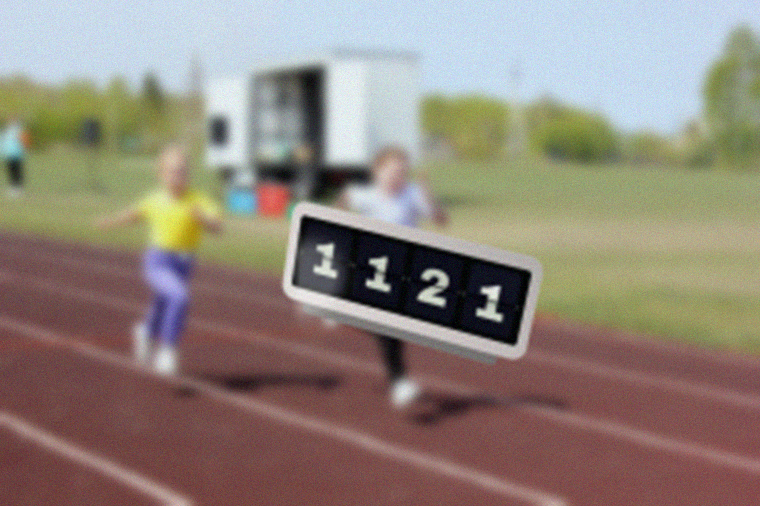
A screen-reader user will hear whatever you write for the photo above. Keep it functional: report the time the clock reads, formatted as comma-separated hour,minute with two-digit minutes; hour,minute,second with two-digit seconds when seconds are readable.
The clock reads 11,21
